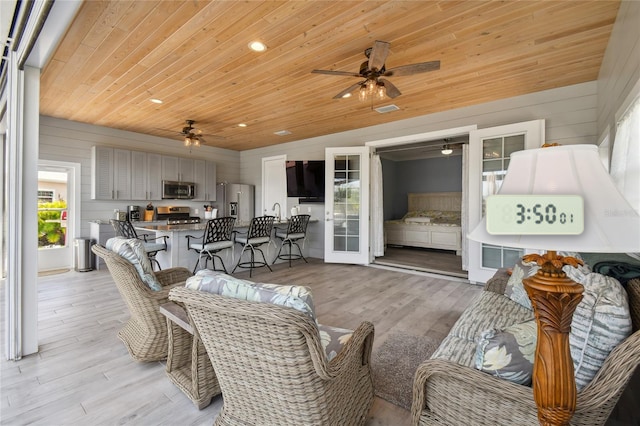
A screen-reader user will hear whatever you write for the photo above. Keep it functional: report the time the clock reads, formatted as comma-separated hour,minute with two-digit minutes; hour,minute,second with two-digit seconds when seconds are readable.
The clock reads 3,50,01
